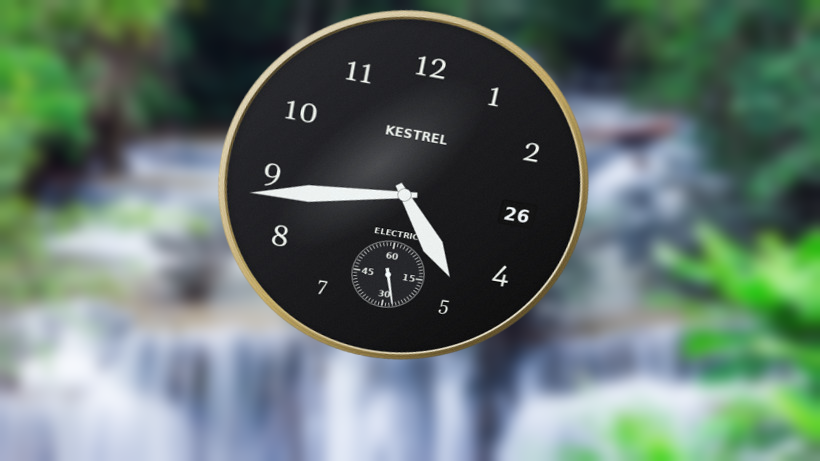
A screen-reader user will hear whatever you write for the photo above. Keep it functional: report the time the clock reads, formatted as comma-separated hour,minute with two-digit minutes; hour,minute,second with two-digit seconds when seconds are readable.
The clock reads 4,43,27
